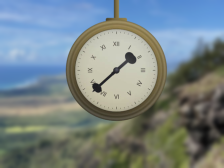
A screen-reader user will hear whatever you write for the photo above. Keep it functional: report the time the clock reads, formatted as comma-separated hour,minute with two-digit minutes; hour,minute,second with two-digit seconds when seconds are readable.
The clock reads 1,38
